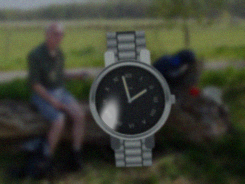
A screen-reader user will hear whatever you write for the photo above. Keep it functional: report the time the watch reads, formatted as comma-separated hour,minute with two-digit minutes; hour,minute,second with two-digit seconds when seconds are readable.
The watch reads 1,58
